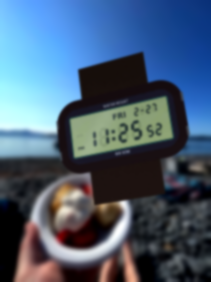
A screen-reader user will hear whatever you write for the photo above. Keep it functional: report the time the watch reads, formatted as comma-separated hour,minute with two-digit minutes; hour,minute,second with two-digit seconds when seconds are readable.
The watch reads 11,25,52
